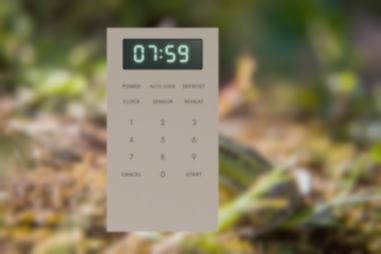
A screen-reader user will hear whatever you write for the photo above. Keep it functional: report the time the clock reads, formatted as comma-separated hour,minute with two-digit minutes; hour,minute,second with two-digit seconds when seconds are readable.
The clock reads 7,59
